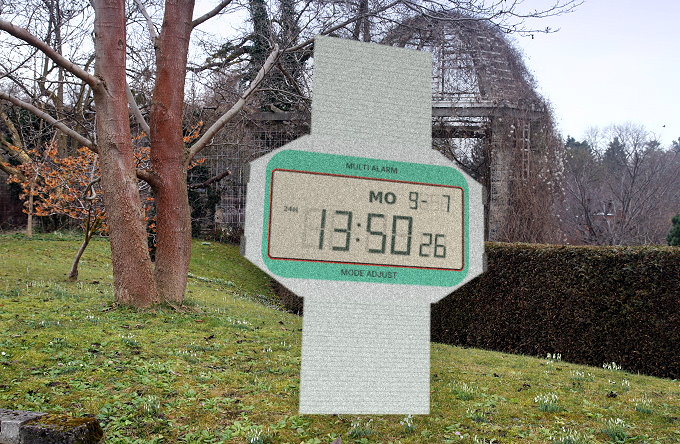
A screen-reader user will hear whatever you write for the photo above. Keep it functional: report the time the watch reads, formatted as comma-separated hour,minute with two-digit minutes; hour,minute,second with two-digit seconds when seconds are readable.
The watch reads 13,50,26
